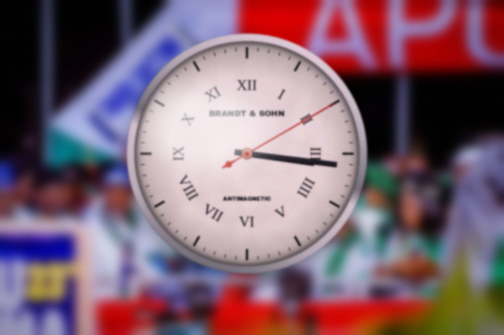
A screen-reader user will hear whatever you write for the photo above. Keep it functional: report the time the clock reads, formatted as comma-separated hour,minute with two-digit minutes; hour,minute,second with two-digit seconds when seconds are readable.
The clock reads 3,16,10
